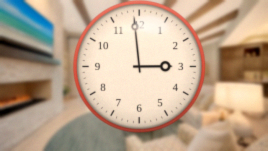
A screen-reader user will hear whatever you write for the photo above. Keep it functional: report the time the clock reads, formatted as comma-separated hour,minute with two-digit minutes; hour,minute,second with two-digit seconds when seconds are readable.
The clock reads 2,59
